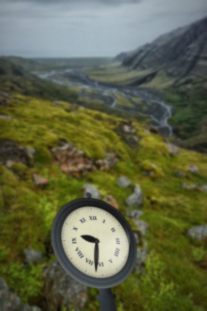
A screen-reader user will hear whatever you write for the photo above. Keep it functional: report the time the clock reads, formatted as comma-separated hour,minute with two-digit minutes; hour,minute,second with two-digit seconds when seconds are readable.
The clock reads 9,32
